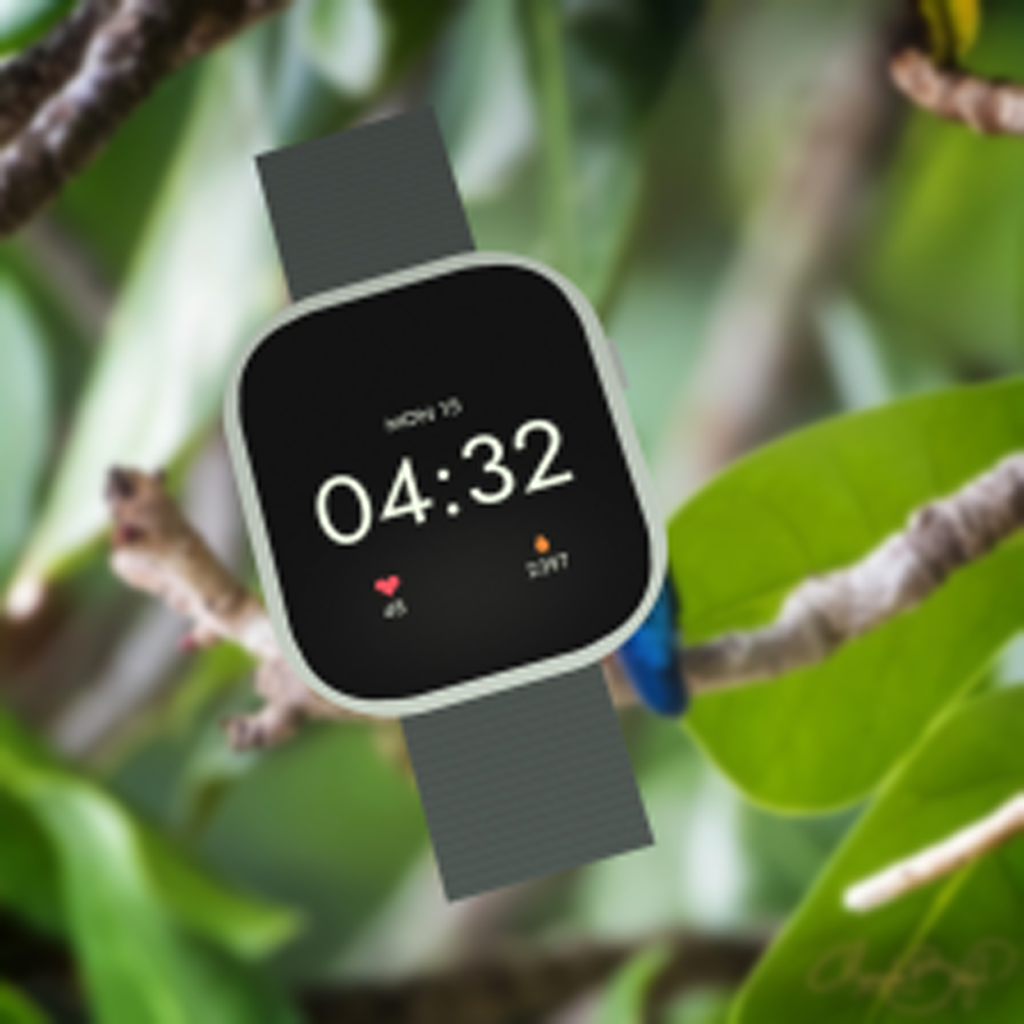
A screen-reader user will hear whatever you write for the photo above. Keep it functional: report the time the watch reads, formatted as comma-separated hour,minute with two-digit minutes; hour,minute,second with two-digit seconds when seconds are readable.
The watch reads 4,32
